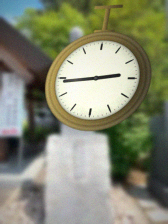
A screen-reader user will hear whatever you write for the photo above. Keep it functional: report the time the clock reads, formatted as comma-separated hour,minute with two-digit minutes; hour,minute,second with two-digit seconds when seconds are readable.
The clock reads 2,44
